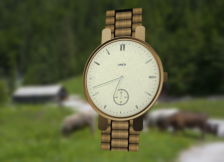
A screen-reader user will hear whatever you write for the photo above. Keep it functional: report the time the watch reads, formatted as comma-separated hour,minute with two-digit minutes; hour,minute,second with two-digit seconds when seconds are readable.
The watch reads 6,42
